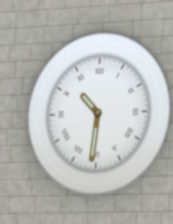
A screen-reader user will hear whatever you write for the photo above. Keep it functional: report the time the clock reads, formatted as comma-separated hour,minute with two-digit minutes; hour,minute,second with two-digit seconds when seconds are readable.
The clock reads 10,31
